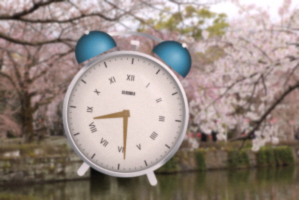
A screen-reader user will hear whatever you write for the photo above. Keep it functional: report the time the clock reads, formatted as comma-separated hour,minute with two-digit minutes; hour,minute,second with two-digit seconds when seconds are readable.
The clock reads 8,29
